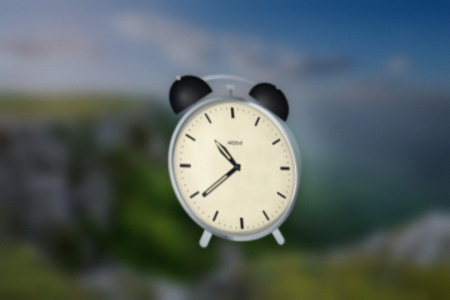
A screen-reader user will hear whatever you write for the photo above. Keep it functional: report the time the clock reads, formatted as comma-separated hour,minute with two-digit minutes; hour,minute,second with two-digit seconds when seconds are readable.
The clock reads 10,39
